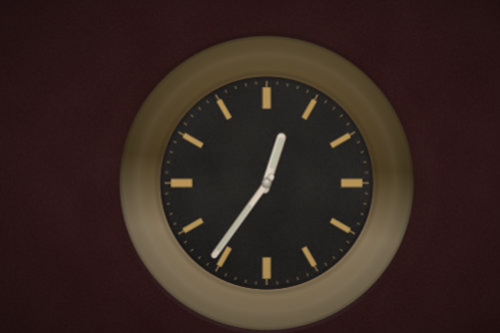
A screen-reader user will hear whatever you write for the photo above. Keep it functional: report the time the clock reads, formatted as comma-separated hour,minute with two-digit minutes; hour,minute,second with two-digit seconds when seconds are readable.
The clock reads 12,36
